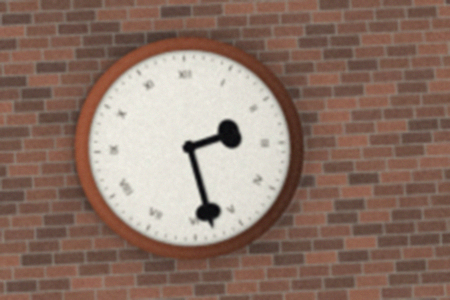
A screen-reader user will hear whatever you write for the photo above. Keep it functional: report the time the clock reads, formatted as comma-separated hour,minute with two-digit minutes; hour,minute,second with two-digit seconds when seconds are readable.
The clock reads 2,28
